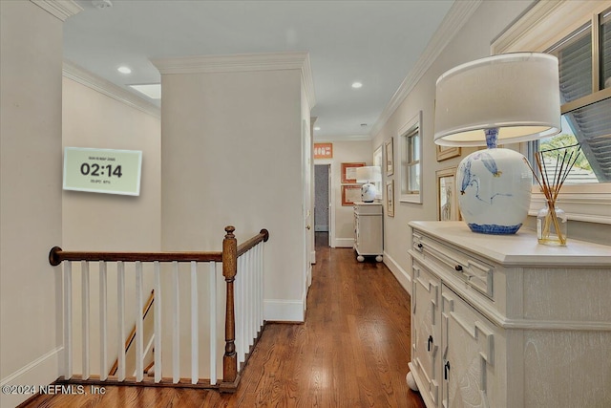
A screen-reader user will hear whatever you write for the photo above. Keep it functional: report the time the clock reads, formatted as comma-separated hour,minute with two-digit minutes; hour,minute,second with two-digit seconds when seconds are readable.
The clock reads 2,14
